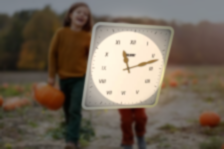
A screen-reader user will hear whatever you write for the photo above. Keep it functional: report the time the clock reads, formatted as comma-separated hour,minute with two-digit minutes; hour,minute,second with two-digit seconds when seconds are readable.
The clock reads 11,12
